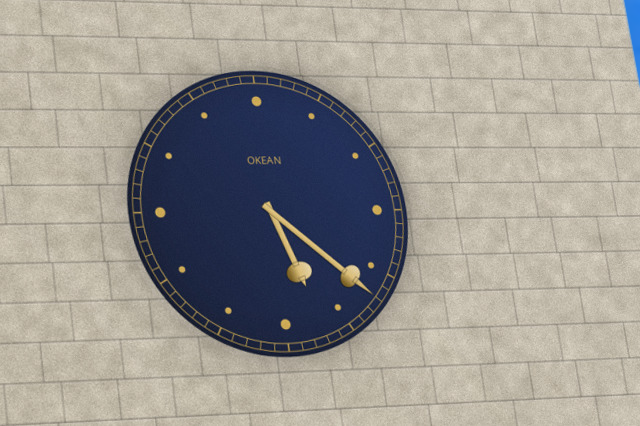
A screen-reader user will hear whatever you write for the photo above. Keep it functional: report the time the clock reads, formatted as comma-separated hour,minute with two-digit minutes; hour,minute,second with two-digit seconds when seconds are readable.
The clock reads 5,22
